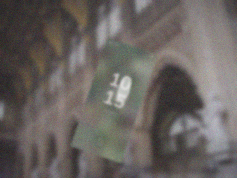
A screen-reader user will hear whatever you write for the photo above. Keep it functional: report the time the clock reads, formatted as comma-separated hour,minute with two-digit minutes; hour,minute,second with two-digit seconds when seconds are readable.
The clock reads 10,15
